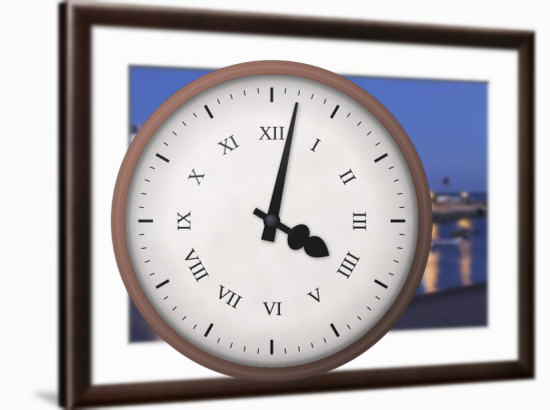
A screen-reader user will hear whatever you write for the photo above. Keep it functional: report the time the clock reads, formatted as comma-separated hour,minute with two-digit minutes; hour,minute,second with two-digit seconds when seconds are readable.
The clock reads 4,02
